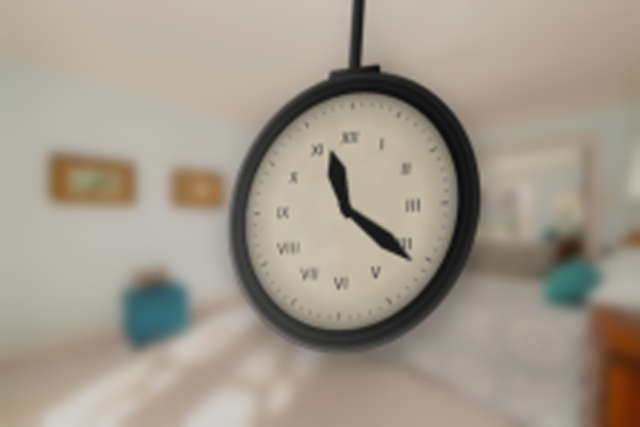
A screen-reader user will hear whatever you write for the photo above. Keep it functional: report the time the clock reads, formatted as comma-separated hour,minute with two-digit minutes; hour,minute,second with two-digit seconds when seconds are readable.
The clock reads 11,21
